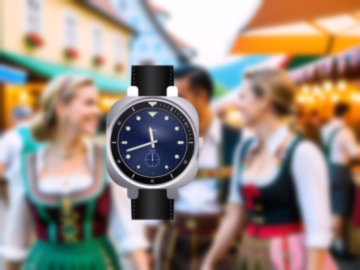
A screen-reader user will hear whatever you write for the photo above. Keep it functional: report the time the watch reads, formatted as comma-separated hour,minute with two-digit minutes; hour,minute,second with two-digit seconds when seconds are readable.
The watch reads 11,42
